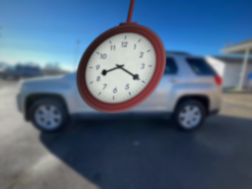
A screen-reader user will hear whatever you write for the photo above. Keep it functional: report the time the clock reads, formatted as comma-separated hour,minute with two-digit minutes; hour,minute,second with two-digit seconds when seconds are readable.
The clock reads 8,20
